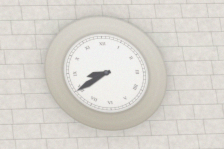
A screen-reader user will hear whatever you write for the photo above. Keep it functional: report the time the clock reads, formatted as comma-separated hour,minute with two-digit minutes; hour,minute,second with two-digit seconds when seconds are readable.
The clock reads 8,40
